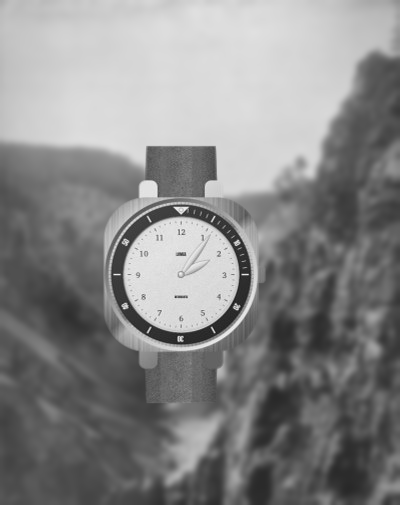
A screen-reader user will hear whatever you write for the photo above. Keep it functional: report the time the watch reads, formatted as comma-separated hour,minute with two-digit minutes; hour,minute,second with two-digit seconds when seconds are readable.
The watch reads 2,06
